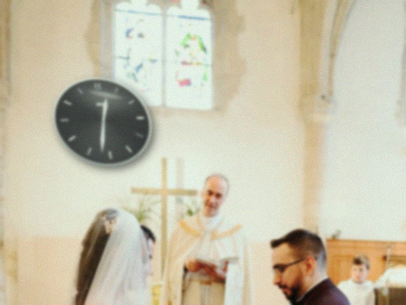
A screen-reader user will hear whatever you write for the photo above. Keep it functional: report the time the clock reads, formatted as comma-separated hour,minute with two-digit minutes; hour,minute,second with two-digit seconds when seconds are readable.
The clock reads 12,32
